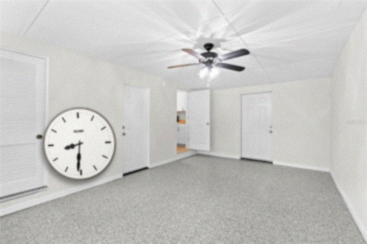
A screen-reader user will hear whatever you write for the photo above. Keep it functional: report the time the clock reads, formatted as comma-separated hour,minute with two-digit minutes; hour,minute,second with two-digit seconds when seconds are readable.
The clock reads 8,31
